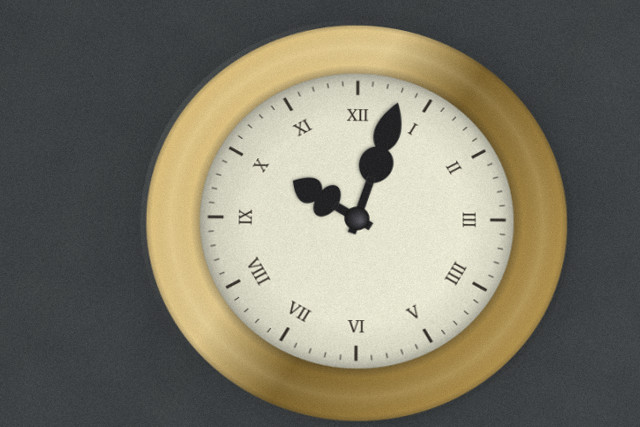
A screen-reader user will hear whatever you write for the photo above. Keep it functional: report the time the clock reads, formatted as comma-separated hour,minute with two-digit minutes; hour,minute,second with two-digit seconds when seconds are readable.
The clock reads 10,03
